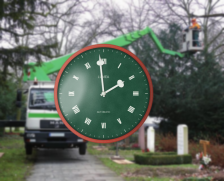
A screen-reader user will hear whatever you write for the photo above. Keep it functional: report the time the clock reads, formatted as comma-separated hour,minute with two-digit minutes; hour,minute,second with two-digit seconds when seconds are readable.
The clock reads 1,59
